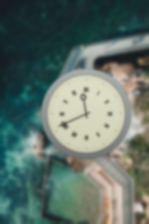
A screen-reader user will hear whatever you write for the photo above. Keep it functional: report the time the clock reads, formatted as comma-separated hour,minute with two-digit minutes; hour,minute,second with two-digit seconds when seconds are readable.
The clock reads 11,41
